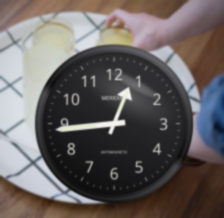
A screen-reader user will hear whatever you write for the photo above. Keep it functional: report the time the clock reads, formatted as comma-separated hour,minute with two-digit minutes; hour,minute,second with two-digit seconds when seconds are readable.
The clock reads 12,44
